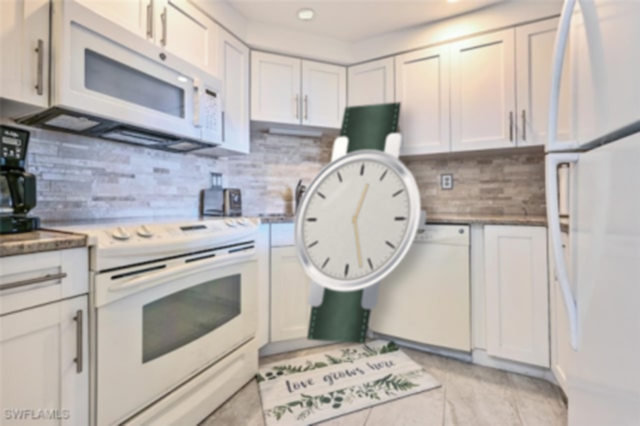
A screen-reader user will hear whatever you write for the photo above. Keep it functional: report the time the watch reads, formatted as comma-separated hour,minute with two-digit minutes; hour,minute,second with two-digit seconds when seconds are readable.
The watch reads 12,27
